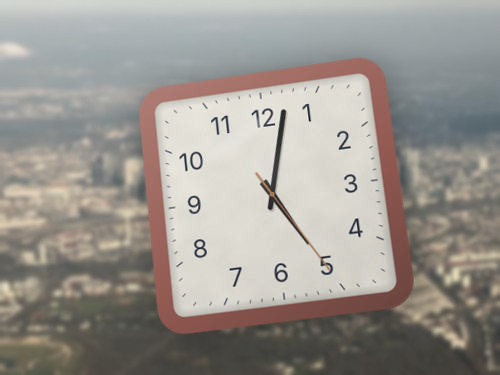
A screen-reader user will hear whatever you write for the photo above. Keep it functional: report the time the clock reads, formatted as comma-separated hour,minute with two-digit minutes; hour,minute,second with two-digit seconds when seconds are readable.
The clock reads 5,02,25
